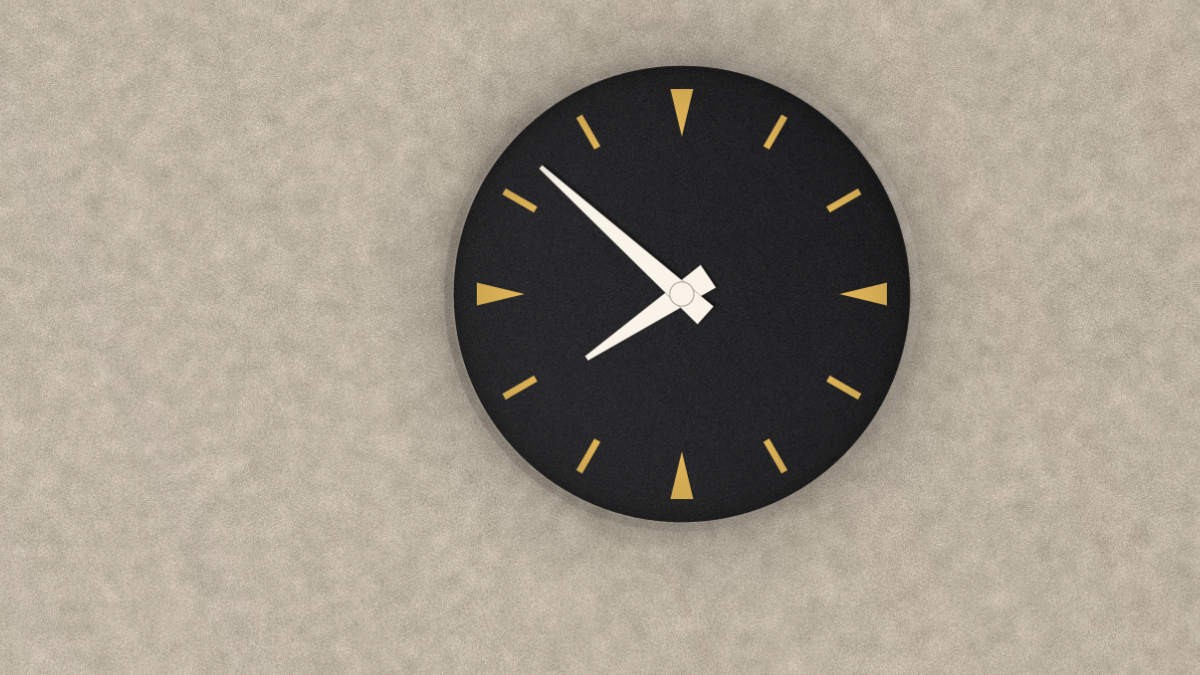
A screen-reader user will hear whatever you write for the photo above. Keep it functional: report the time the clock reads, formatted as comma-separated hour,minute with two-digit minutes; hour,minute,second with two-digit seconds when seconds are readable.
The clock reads 7,52
